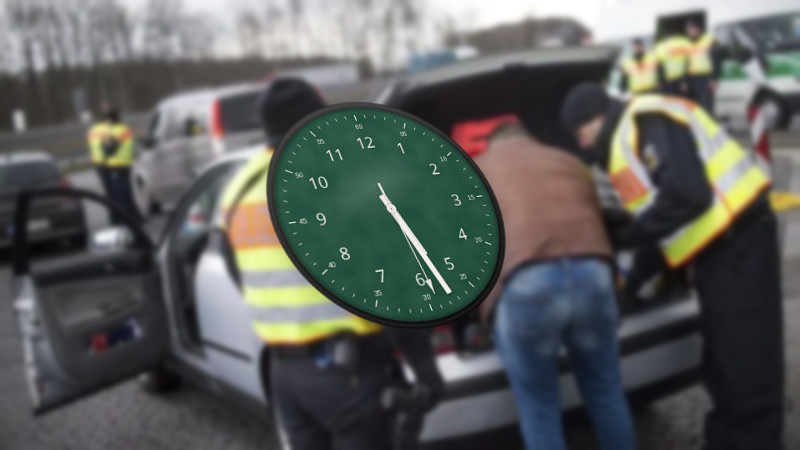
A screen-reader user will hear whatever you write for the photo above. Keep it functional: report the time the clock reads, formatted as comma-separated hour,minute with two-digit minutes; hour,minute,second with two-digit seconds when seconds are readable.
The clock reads 5,27,29
